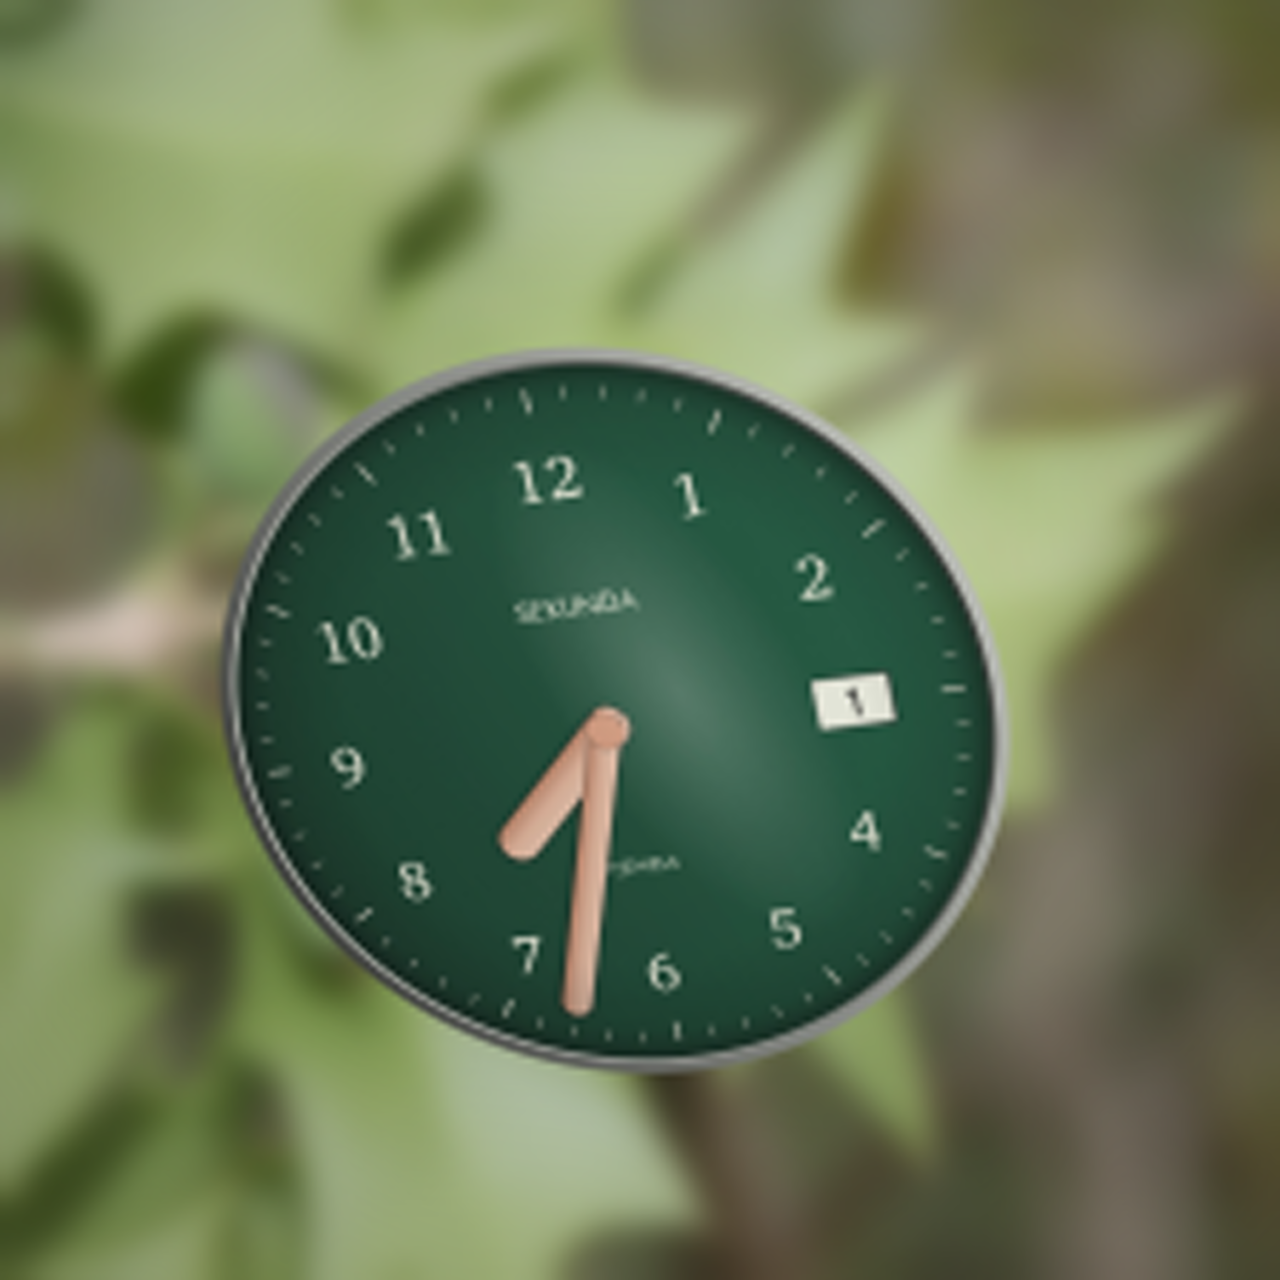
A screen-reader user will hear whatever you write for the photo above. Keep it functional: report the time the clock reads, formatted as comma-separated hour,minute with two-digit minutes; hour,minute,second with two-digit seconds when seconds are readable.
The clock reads 7,33
